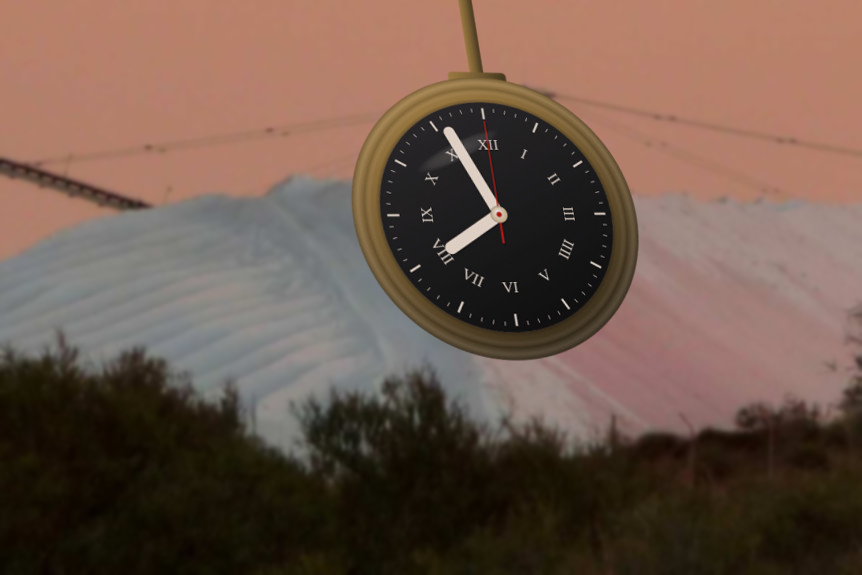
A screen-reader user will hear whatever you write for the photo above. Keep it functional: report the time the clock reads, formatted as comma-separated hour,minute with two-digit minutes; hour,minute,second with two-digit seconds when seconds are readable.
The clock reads 7,56,00
